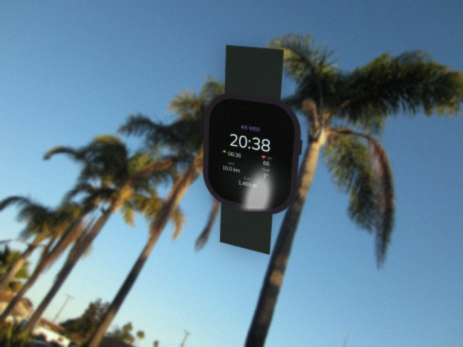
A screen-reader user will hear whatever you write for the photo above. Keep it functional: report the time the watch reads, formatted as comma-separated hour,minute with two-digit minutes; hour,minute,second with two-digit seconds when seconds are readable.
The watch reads 20,38
